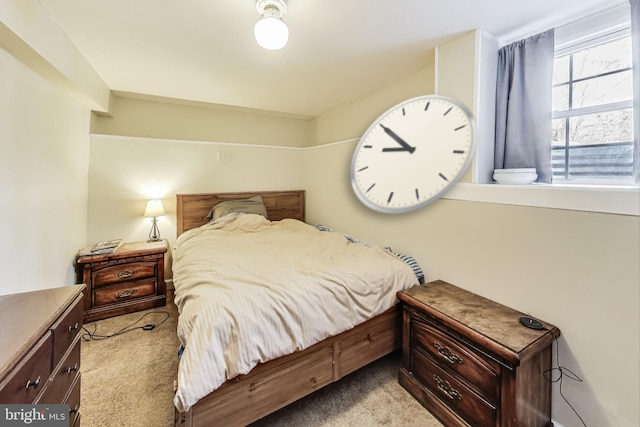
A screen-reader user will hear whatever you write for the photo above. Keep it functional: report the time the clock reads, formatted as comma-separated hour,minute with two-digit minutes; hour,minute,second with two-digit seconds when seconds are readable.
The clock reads 8,50
